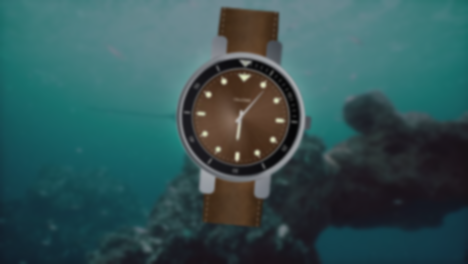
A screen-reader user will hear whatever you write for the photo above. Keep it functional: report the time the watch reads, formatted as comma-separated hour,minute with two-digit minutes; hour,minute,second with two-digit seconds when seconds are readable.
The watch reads 6,06
